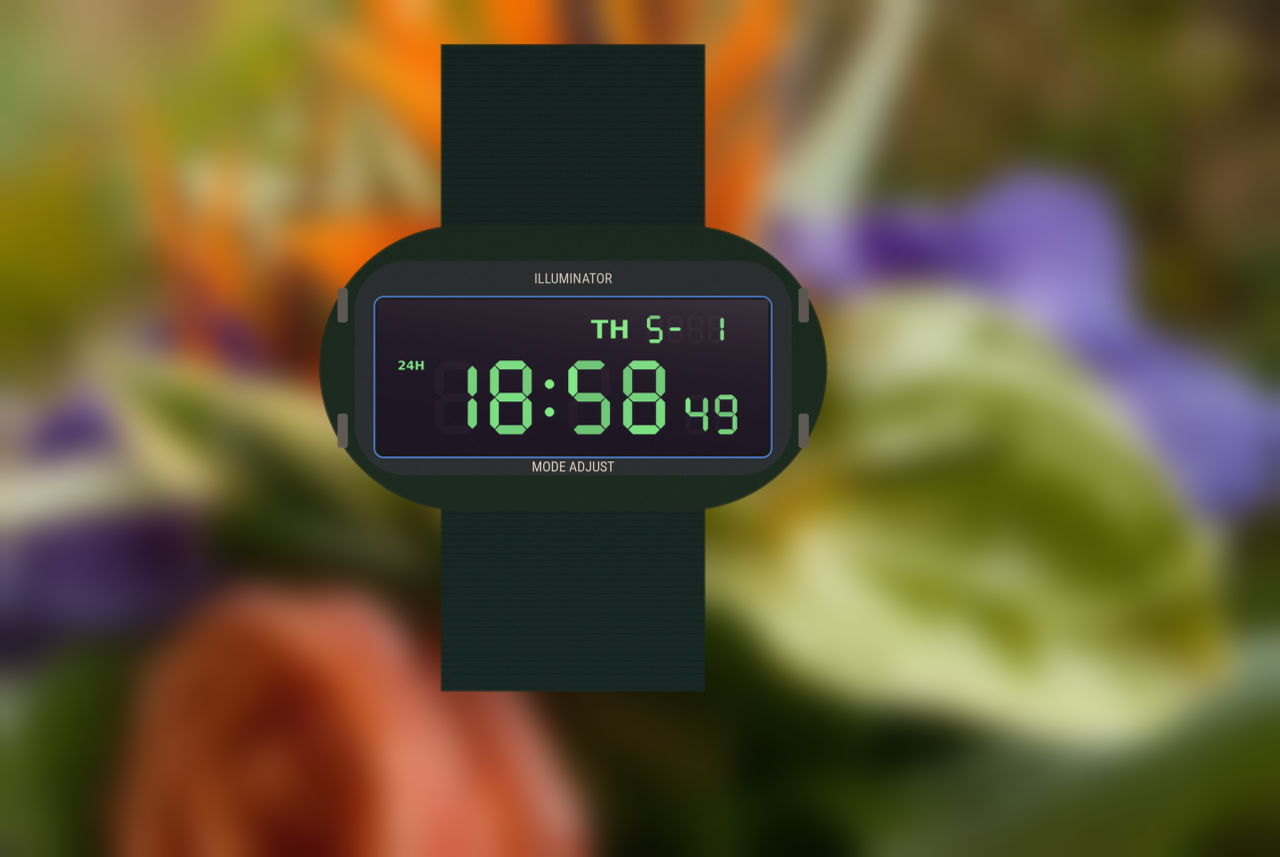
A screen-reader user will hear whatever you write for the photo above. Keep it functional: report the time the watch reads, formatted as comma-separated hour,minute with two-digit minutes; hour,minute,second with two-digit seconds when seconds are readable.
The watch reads 18,58,49
